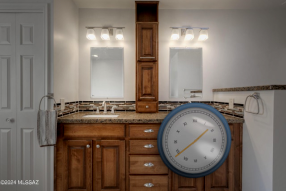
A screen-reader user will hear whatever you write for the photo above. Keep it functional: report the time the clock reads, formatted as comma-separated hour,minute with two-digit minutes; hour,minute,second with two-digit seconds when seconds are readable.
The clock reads 1,39
